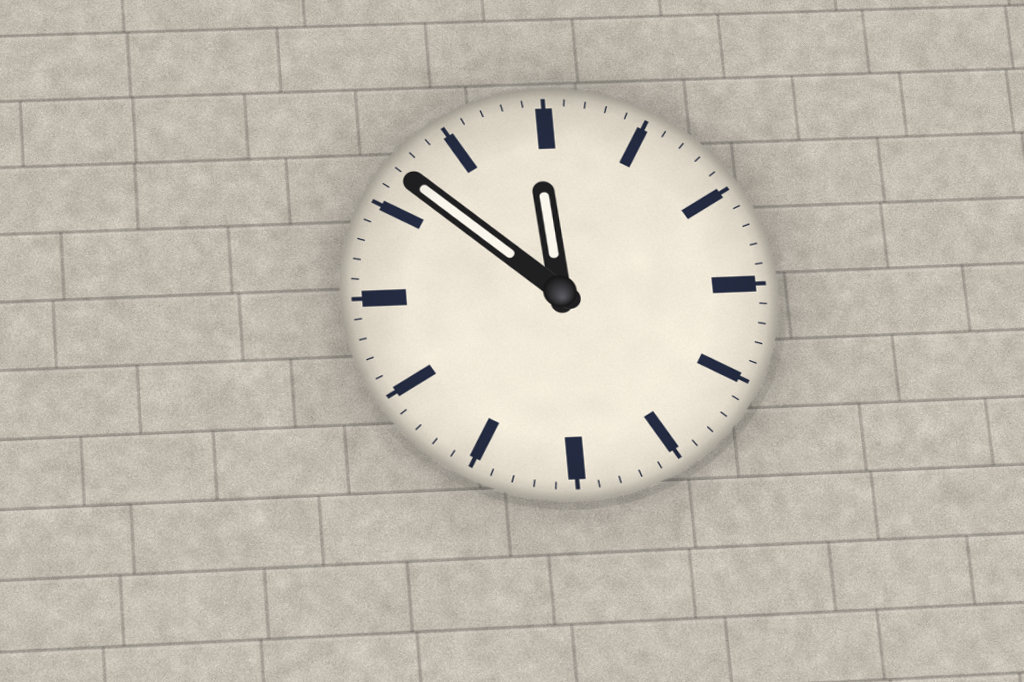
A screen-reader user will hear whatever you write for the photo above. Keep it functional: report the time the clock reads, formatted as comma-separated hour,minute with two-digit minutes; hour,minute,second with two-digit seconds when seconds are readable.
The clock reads 11,52
